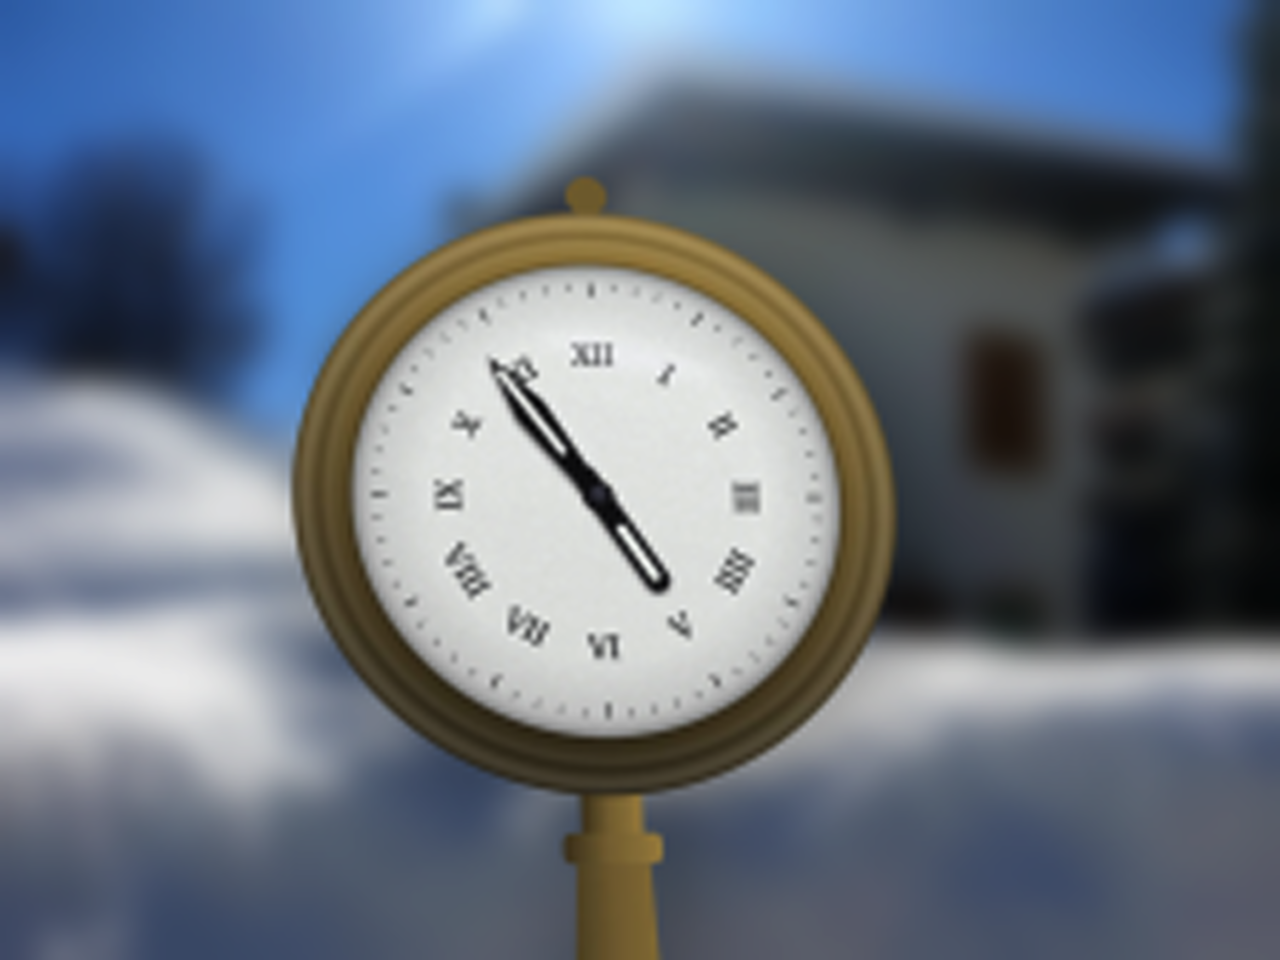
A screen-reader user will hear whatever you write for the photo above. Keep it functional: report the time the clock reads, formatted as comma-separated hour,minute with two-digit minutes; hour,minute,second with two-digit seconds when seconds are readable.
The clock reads 4,54
